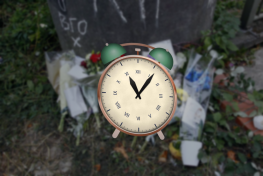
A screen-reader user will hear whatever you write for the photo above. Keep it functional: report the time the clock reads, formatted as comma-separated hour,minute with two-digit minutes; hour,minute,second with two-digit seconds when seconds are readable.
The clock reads 11,06
